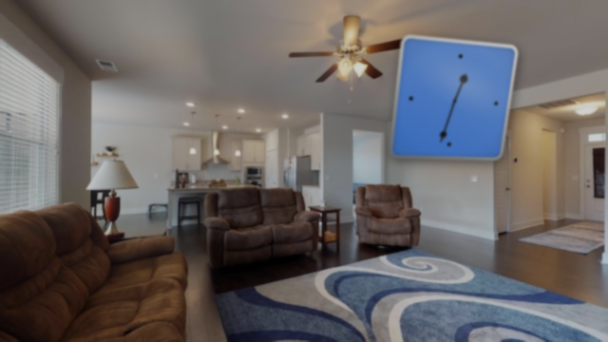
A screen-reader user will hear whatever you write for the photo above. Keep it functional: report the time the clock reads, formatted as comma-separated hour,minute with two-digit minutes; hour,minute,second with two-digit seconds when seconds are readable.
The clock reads 12,32
